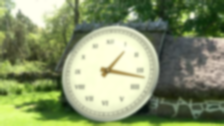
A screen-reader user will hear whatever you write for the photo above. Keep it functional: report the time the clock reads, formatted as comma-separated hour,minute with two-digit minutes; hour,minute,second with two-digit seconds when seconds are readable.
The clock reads 1,17
